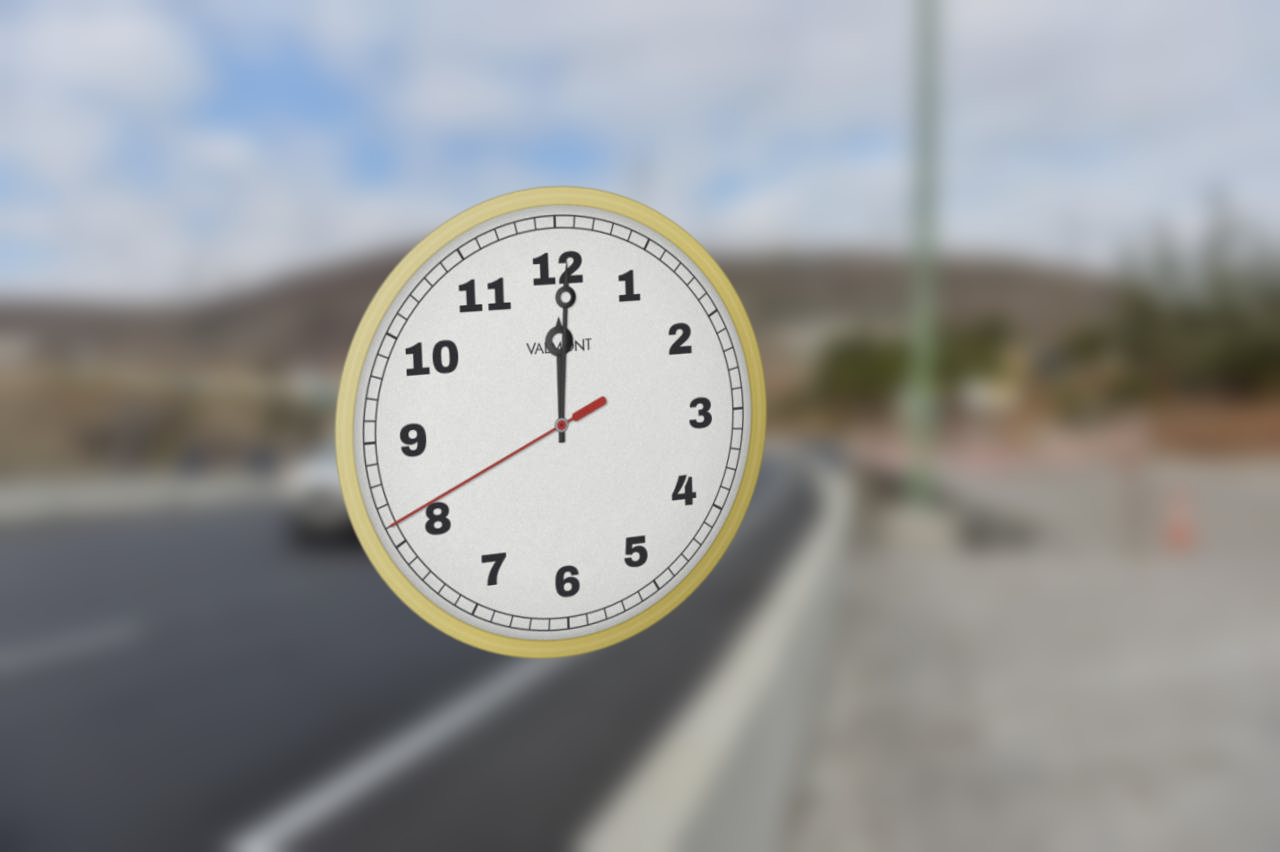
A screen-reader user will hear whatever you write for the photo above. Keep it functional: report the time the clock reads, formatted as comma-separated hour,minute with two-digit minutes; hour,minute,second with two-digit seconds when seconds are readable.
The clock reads 12,00,41
